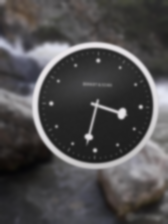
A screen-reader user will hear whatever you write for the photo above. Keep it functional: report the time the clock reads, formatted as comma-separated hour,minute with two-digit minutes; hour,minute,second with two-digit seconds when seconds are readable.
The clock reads 3,32
